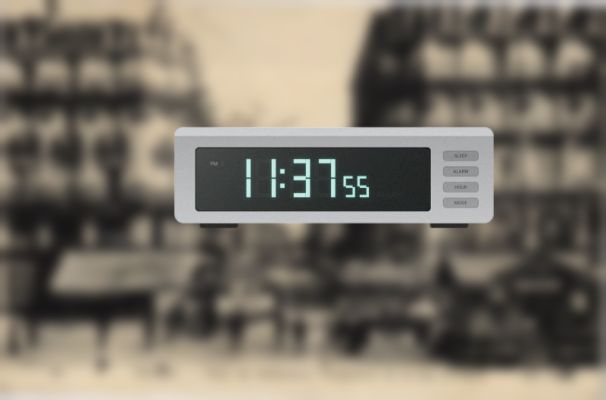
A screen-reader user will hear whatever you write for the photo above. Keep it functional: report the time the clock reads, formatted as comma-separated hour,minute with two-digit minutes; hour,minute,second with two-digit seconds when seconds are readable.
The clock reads 11,37,55
